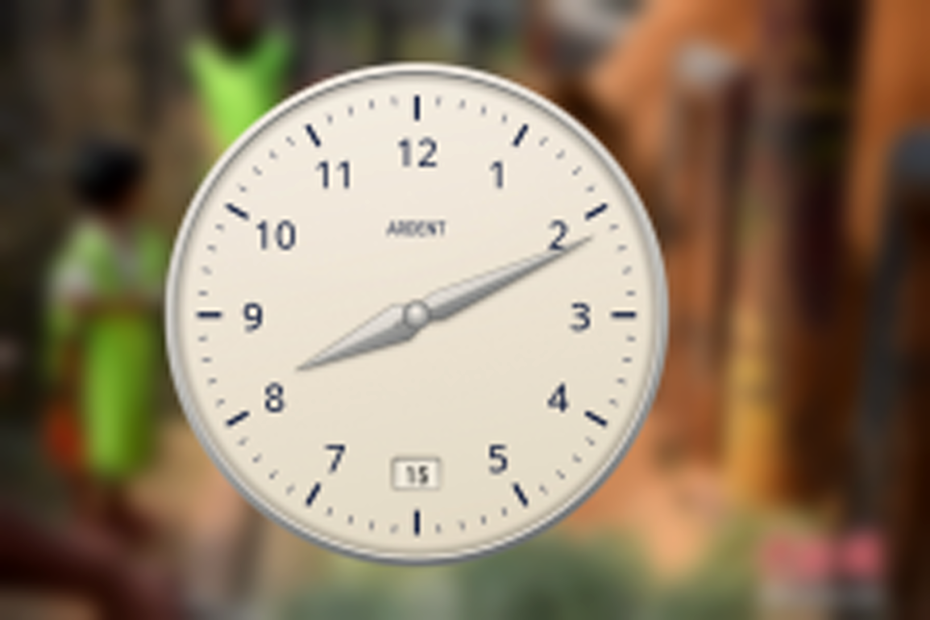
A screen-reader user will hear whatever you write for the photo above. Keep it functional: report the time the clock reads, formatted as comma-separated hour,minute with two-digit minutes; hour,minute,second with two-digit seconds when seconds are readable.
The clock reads 8,11
